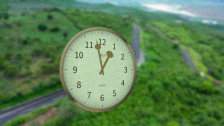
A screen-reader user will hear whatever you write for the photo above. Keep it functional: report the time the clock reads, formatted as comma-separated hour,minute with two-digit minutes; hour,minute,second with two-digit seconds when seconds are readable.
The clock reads 12,58
